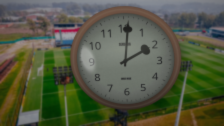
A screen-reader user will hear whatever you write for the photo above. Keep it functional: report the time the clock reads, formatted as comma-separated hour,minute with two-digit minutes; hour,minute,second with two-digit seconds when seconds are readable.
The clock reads 2,01
